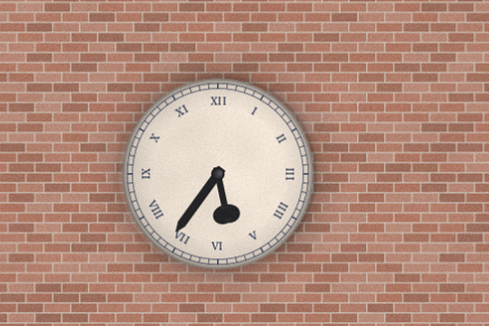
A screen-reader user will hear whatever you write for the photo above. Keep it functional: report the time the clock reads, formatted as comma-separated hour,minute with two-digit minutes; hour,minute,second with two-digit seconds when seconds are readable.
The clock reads 5,36
